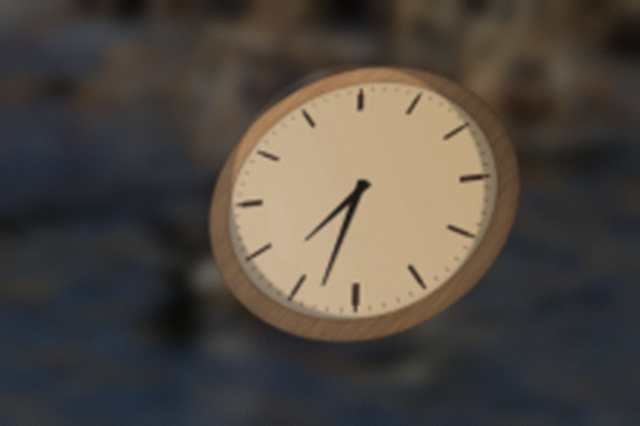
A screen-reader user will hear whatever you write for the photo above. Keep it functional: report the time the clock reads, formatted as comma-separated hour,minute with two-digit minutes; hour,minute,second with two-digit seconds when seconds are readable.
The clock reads 7,33
